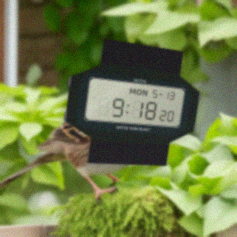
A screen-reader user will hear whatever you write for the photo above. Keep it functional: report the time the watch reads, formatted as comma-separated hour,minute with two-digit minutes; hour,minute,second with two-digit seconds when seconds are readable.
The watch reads 9,18,20
